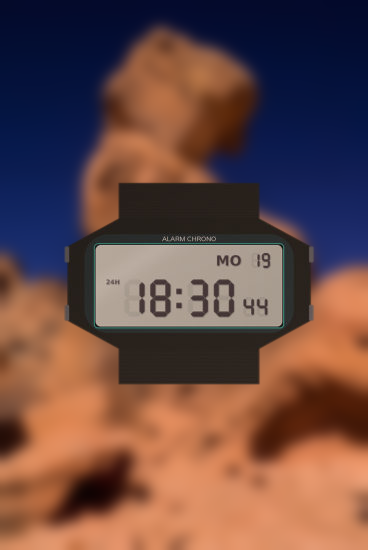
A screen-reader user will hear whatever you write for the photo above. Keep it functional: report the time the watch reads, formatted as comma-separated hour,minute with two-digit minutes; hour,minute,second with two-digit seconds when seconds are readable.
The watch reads 18,30,44
